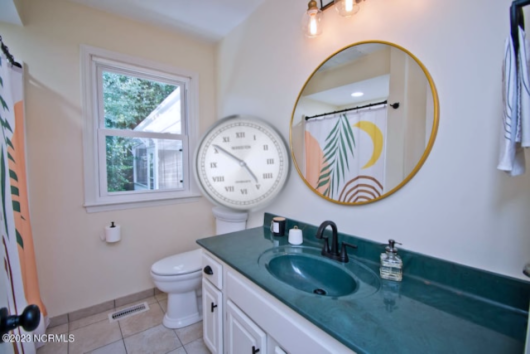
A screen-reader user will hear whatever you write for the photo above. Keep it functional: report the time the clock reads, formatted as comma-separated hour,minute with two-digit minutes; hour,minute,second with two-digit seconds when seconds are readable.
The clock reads 4,51
